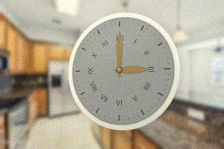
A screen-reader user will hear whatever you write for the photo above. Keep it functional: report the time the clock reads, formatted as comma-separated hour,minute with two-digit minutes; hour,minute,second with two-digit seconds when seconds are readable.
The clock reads 3,00
